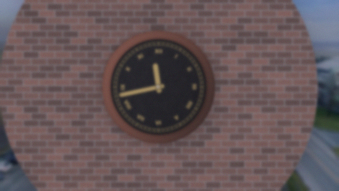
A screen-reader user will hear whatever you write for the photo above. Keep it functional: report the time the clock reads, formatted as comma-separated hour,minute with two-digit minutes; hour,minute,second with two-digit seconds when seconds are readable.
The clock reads 11,43
